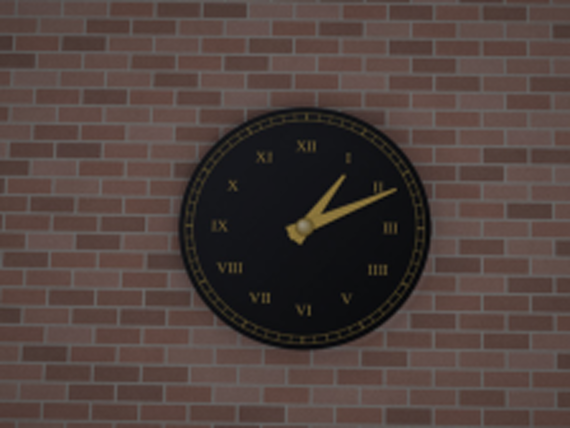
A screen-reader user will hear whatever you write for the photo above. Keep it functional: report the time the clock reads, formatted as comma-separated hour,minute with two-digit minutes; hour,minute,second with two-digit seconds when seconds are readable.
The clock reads 1,11
